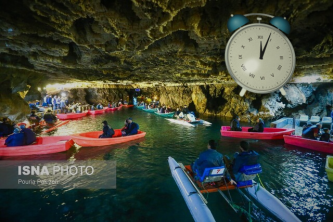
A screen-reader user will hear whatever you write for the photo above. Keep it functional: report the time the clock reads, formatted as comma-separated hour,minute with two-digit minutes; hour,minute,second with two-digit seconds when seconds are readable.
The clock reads 12,04
